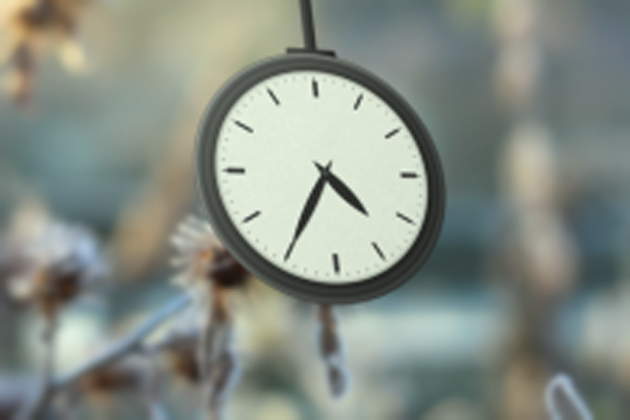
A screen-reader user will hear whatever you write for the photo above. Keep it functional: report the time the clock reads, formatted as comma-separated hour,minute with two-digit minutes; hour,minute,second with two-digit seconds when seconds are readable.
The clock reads 4,35
